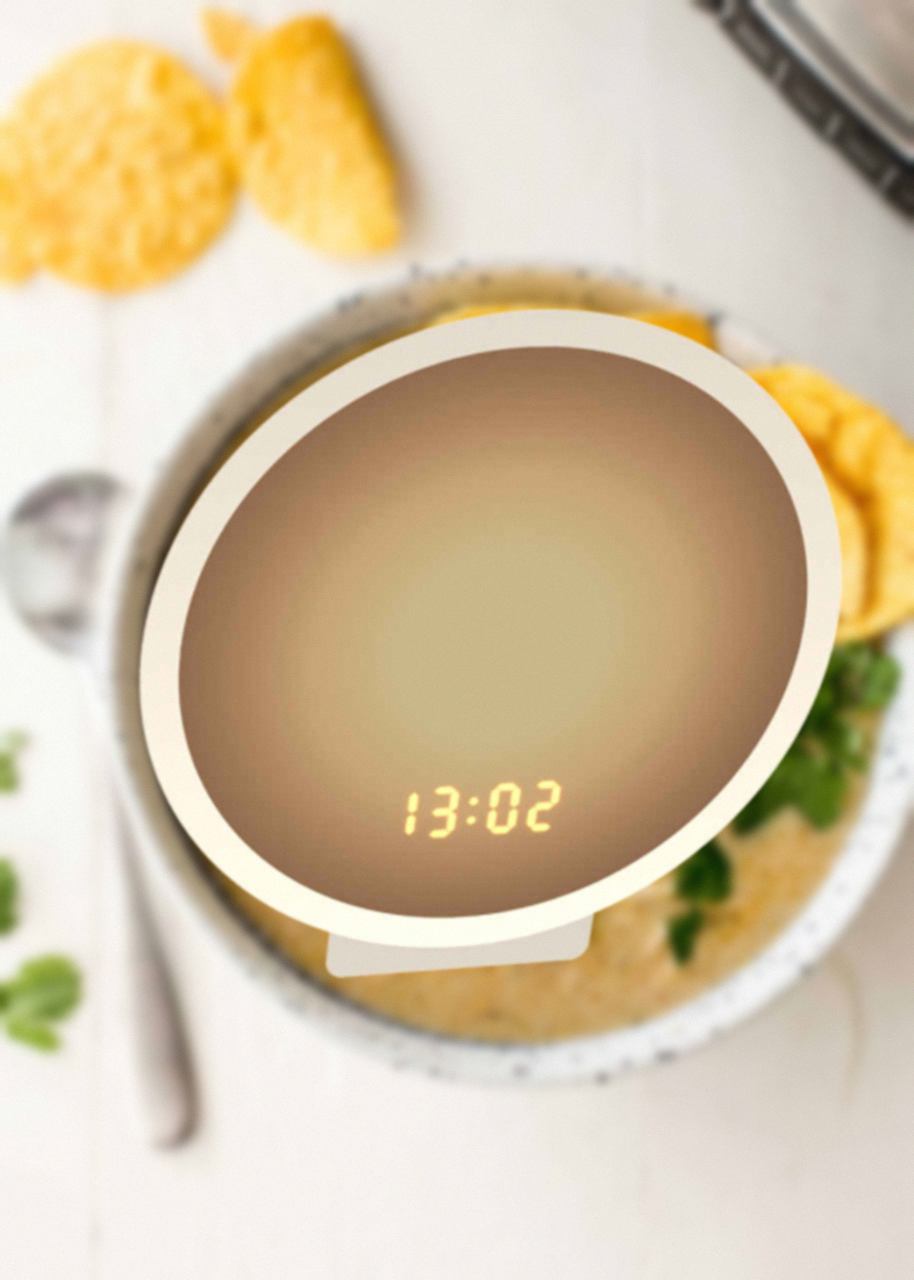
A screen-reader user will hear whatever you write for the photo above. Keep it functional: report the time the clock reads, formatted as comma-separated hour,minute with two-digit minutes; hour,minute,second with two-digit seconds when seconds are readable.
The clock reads 13,02
